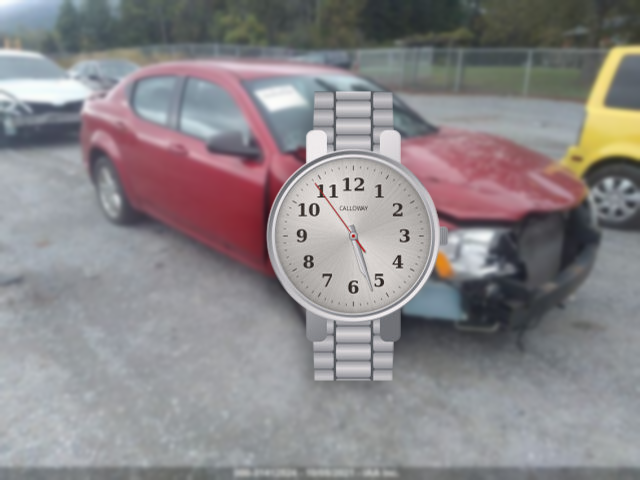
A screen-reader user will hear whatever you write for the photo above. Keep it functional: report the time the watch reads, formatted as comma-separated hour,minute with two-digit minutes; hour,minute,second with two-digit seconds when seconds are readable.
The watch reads 5,26,54
